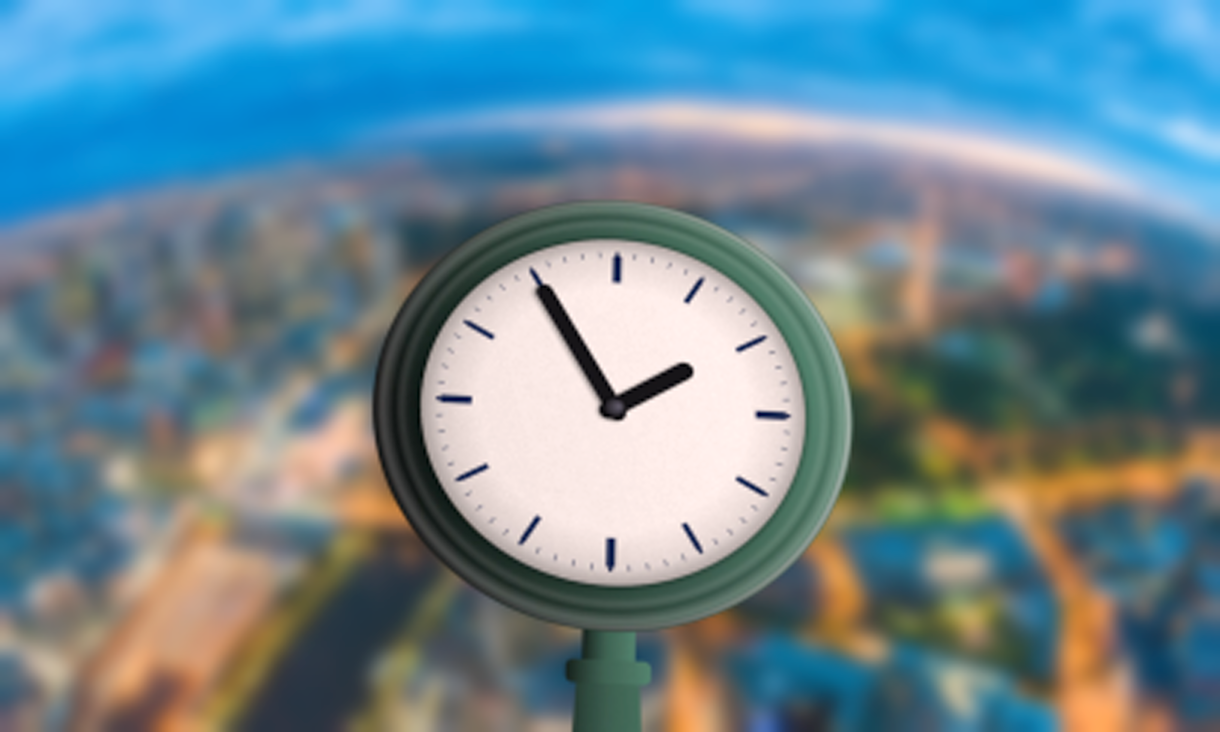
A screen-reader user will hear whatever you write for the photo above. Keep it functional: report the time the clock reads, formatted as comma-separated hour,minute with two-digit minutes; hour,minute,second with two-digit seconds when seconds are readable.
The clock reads 1,55
